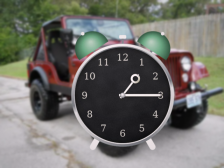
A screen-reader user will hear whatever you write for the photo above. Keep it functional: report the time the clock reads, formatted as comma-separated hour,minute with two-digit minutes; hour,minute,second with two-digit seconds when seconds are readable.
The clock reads 1,15
